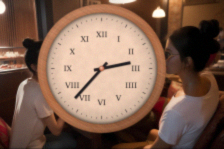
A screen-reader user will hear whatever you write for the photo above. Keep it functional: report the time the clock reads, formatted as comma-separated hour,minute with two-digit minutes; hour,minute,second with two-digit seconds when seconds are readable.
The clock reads 2,37
